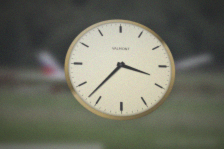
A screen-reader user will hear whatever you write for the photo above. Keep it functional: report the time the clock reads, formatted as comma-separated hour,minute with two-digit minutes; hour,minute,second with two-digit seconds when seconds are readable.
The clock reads 3,37
